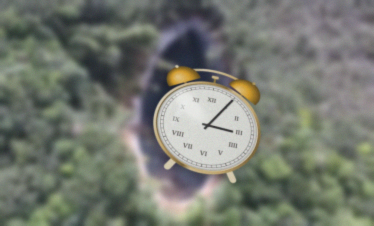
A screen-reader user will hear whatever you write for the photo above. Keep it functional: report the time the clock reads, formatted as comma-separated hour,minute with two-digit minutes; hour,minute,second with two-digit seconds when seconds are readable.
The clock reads 3,05
